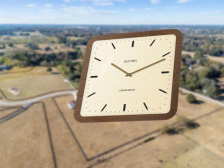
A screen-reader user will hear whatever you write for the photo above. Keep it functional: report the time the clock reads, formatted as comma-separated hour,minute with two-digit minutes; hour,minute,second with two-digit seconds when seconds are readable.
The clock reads 10,11
